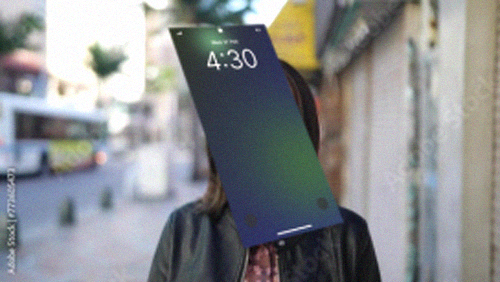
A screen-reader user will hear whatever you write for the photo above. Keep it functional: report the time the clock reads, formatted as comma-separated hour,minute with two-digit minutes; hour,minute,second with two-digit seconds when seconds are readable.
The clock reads 4,30
